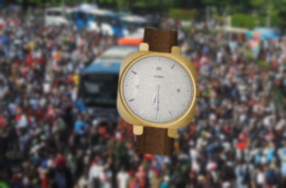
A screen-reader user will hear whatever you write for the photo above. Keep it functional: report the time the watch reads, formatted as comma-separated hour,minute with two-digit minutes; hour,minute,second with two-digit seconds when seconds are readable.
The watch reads 6,30
